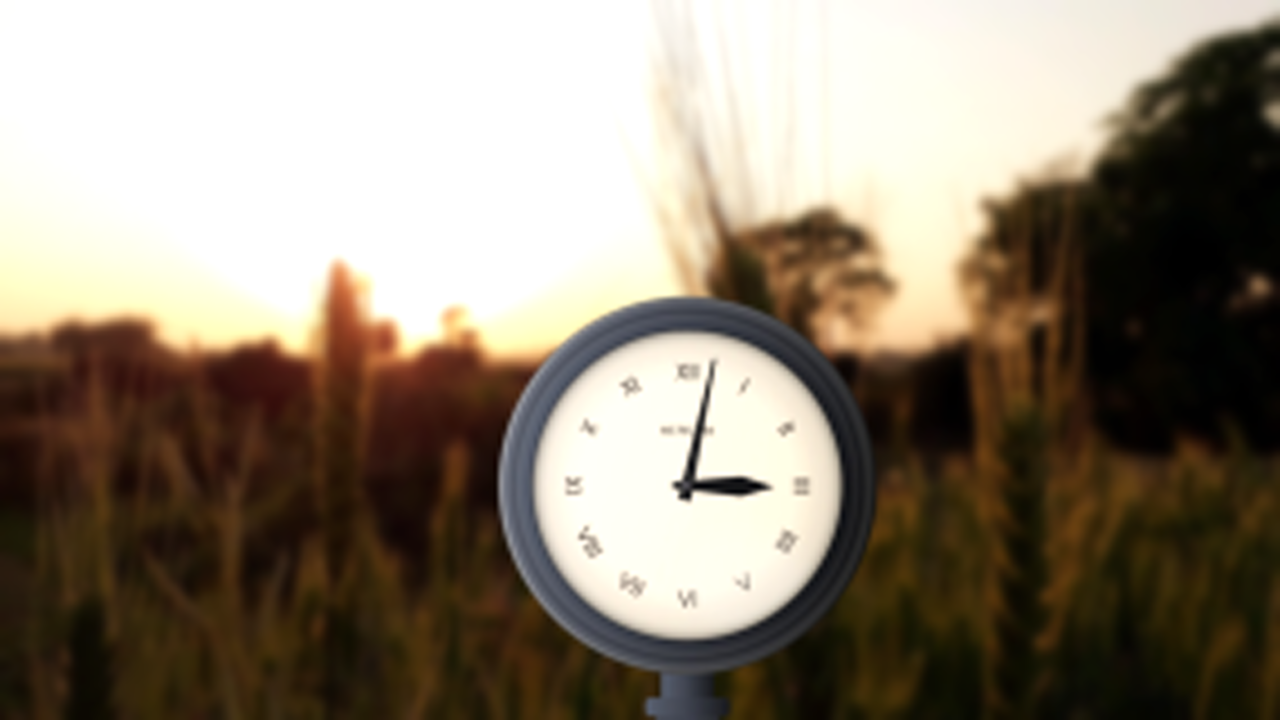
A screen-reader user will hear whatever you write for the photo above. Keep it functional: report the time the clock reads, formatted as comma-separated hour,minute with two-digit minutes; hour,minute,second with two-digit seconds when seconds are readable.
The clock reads 3,02
